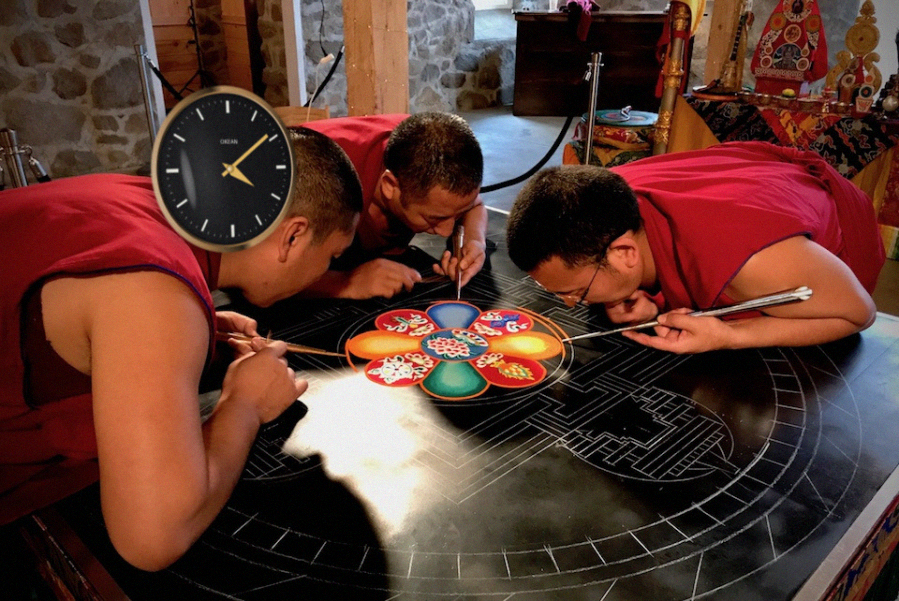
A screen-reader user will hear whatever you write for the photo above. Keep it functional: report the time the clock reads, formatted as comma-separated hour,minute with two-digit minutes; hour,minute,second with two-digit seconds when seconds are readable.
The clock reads 4,09
